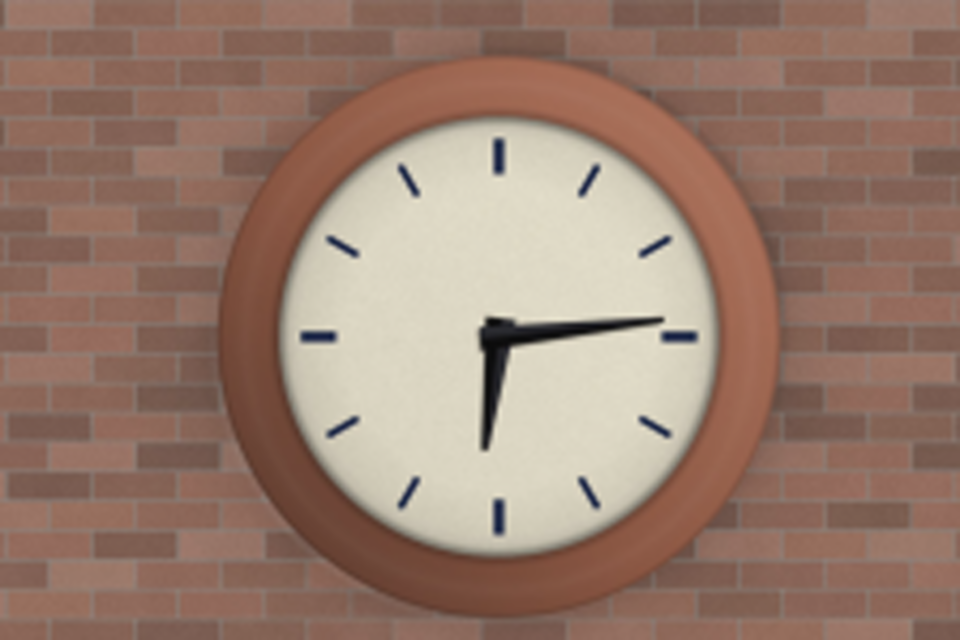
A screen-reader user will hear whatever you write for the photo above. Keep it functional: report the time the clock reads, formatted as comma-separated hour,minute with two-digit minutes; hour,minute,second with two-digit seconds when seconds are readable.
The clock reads 6,14
